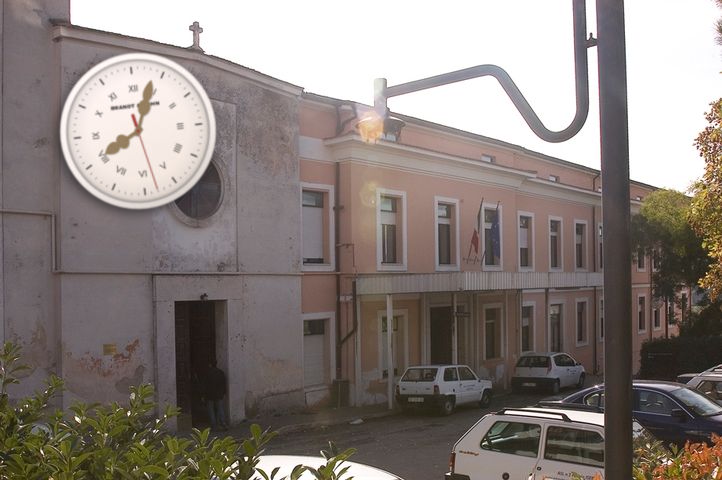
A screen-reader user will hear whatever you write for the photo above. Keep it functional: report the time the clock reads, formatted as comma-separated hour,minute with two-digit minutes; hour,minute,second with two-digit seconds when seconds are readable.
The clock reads 8,03,28
